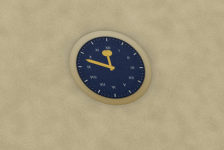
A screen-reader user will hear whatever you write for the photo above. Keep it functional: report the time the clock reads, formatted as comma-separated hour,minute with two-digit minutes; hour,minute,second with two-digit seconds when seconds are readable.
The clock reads 11,48
